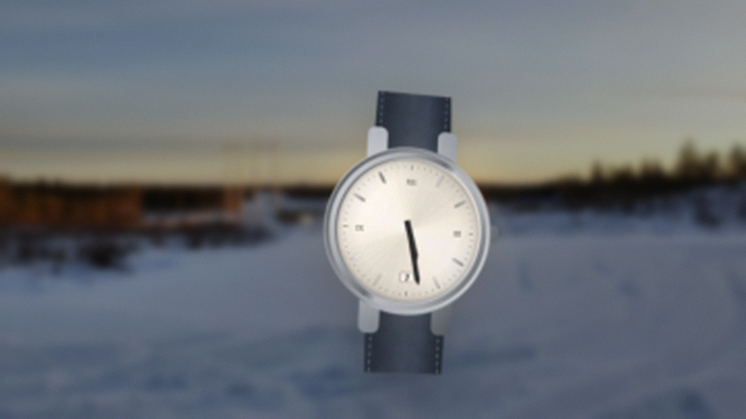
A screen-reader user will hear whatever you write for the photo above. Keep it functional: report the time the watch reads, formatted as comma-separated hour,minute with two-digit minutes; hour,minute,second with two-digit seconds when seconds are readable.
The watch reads 5,28
